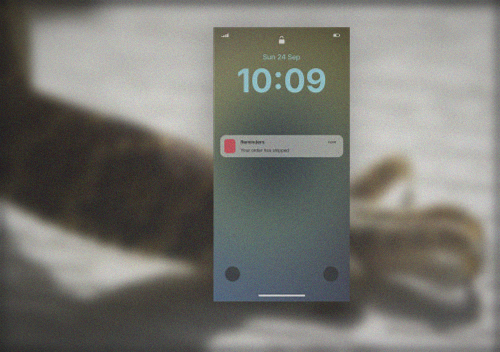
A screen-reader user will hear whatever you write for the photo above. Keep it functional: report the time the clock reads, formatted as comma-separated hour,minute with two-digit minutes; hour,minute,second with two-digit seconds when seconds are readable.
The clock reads 10,09
